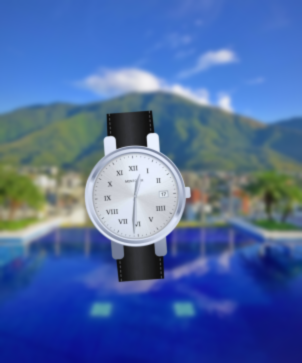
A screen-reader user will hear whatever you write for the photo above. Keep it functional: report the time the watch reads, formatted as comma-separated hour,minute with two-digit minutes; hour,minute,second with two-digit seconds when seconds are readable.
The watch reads 12,31
